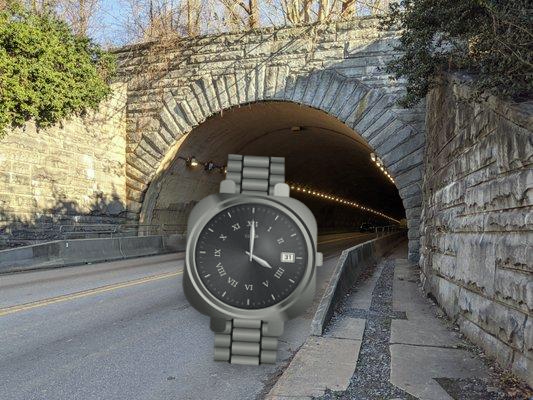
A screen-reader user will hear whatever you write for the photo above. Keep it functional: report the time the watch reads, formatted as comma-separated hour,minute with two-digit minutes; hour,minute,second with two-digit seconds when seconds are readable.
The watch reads 4,00
